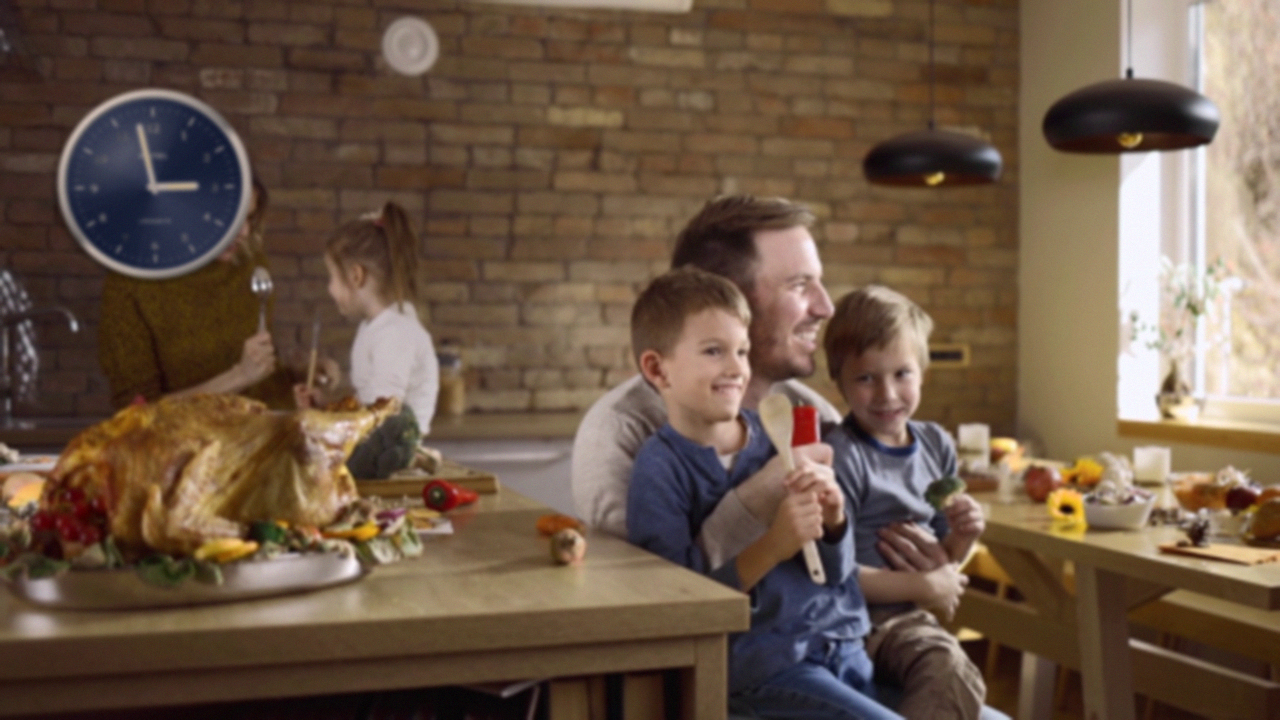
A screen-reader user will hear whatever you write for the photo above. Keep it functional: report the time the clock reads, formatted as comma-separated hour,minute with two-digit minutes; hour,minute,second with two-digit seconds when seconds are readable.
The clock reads 2,58
